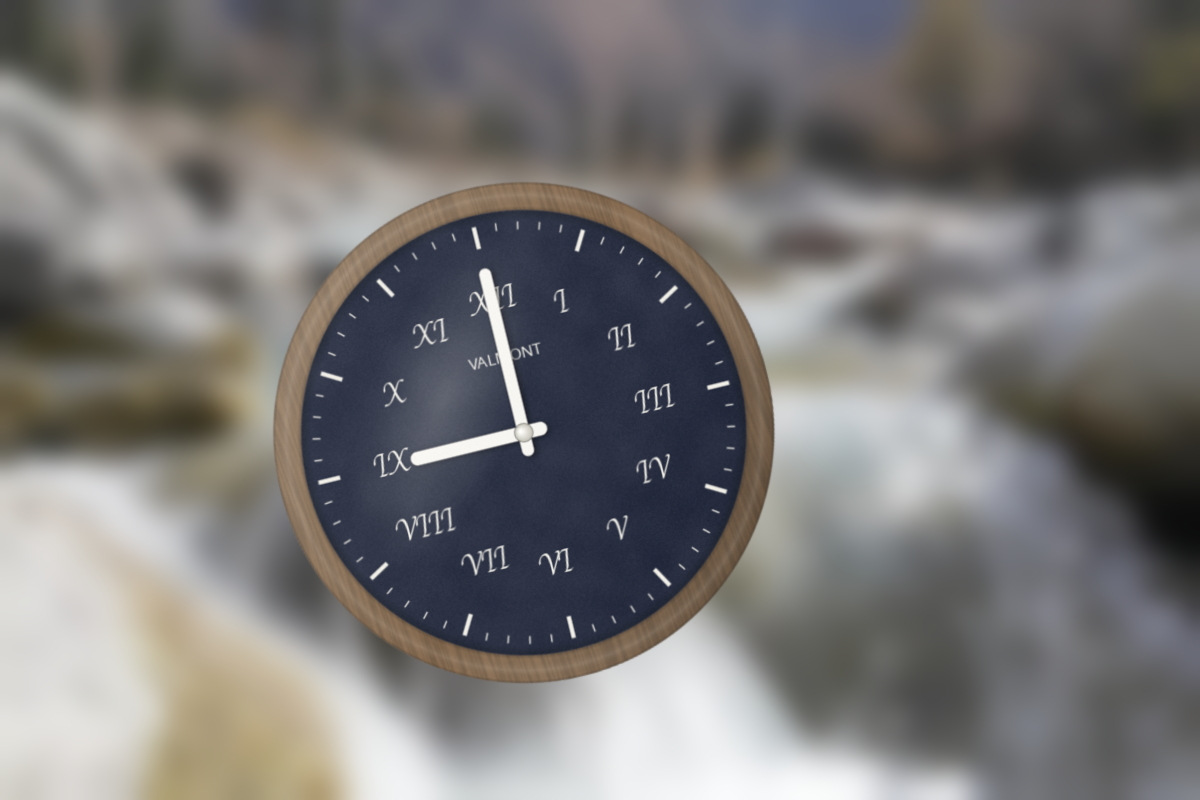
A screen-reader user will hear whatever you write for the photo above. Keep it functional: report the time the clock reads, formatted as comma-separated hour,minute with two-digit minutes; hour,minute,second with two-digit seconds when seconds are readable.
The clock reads 9,00
